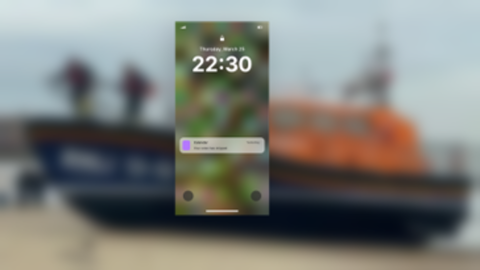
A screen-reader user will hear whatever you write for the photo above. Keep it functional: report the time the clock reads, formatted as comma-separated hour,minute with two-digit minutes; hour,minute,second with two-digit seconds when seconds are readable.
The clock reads 22,30
